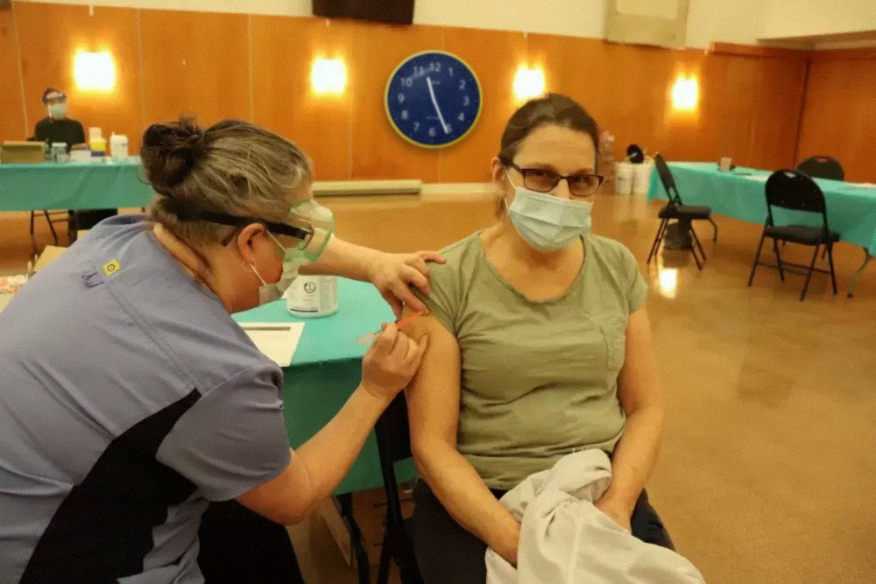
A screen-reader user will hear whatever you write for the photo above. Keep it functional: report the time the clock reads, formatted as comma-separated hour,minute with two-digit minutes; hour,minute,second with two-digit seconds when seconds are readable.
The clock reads 11,26
